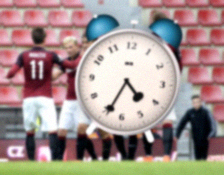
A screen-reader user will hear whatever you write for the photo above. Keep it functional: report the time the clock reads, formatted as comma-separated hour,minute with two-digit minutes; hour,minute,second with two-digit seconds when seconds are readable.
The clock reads 4,34
